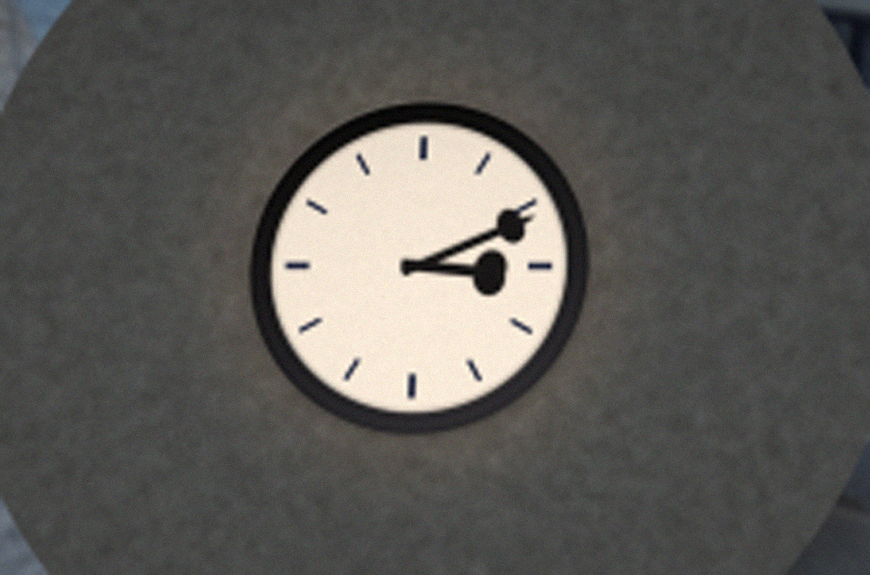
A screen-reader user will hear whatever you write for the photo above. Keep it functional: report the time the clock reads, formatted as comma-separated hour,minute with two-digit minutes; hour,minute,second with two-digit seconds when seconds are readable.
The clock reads 3,11
